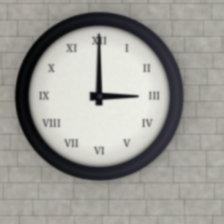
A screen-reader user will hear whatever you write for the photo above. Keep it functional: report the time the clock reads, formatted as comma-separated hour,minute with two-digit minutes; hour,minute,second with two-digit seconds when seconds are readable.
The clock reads 3,00
